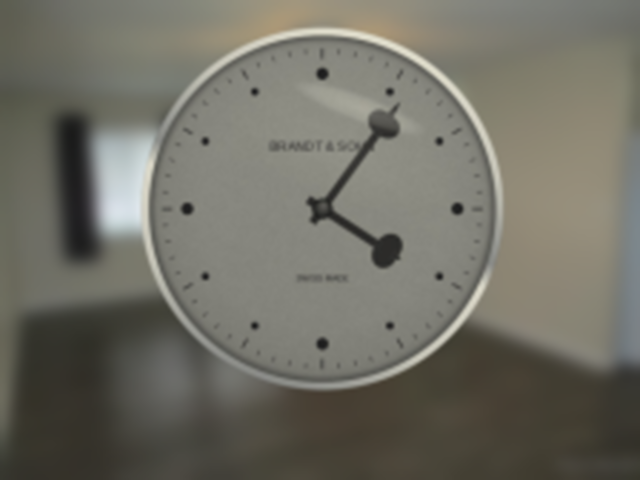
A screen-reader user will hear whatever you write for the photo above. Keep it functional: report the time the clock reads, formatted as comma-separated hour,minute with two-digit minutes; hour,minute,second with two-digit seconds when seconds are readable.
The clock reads 4,06
